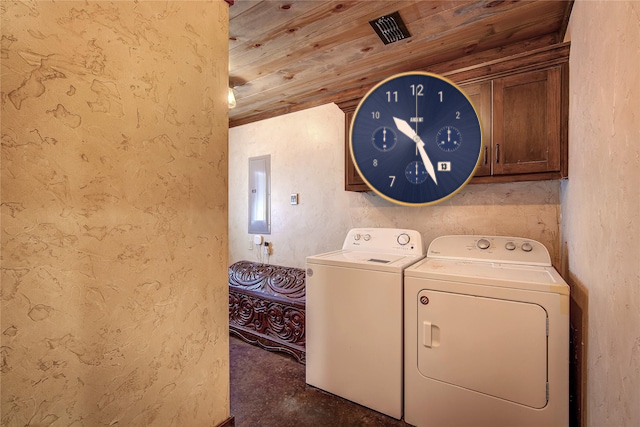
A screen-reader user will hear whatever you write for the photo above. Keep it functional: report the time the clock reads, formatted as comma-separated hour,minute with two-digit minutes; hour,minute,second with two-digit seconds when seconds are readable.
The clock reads 10,26
